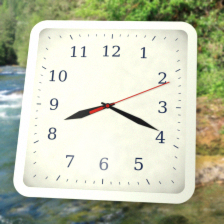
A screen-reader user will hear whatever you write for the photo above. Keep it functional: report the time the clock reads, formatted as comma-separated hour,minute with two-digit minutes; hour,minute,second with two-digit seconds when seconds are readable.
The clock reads 8,19,11
